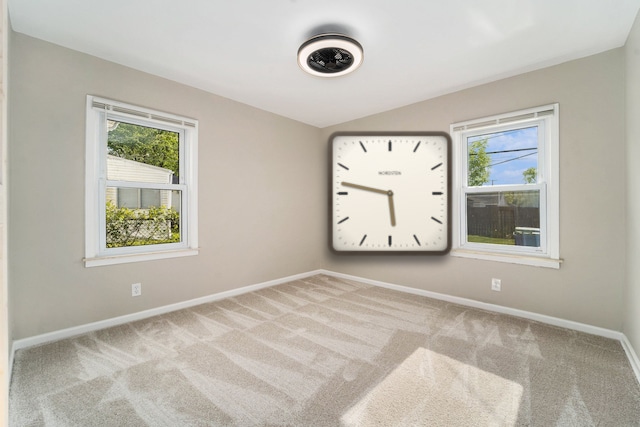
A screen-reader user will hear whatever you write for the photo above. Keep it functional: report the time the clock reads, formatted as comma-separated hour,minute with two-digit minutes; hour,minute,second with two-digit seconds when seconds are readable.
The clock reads 5,47
